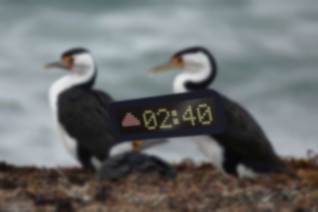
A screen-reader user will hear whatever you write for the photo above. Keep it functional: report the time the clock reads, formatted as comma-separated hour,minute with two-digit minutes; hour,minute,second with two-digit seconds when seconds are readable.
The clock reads 2,40
